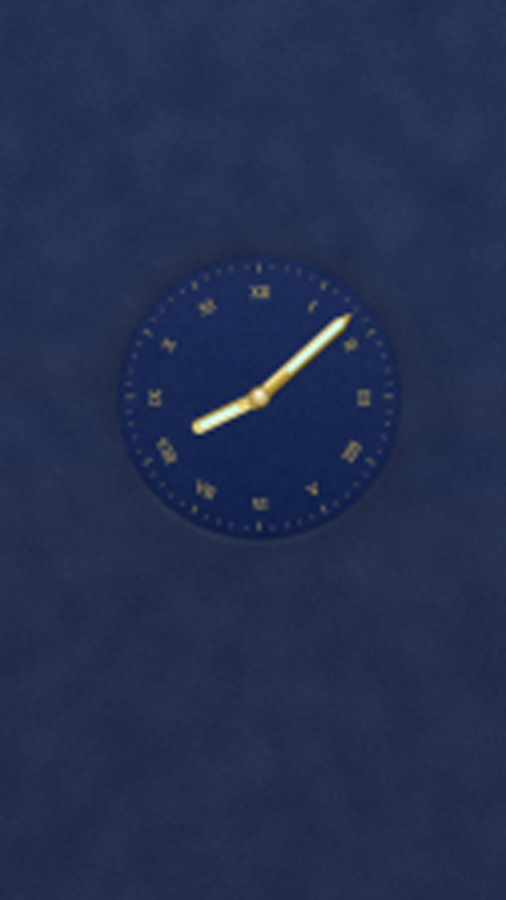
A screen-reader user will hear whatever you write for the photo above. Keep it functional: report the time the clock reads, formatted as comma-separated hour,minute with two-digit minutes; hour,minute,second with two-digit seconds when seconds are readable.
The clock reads 8,08
